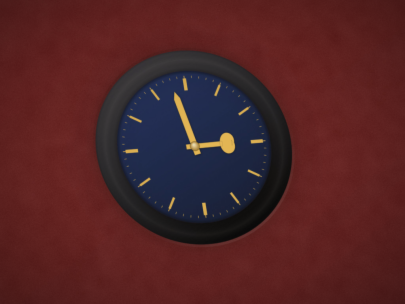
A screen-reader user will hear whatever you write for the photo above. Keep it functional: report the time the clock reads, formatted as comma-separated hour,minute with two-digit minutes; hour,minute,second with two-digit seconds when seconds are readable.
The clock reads 2,58
